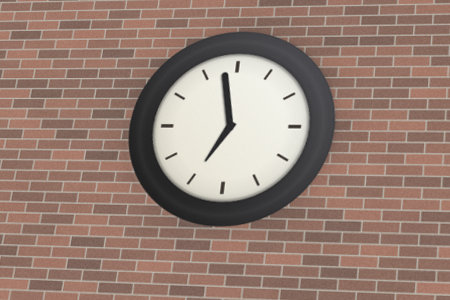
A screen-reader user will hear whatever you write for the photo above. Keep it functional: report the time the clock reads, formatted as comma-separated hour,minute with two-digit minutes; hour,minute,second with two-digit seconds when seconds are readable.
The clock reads 6,58
